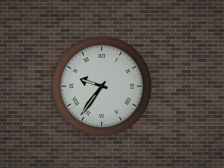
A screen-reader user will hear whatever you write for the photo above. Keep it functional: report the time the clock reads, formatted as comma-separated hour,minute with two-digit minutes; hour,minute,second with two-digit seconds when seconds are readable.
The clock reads 9,36
